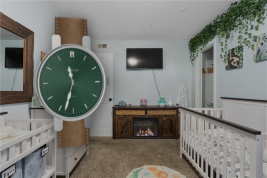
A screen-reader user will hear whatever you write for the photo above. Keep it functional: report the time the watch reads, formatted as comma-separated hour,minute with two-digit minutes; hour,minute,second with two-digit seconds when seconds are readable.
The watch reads 11,33
